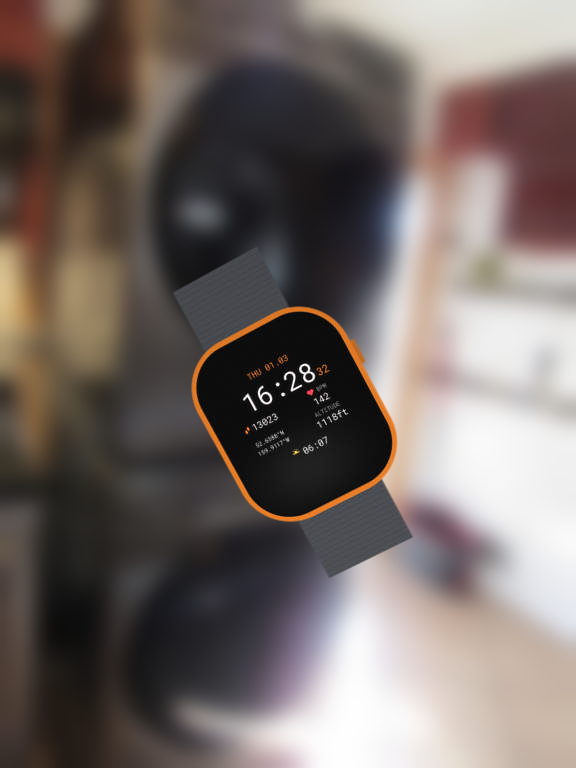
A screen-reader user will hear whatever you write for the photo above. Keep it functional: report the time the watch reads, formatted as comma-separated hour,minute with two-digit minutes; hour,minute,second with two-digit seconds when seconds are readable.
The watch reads 16,28,32
